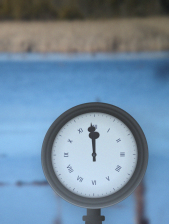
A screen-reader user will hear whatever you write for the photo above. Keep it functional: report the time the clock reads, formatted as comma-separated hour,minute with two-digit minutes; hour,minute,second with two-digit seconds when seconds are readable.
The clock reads 11,59
